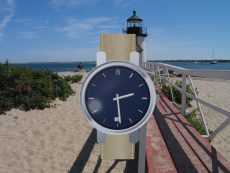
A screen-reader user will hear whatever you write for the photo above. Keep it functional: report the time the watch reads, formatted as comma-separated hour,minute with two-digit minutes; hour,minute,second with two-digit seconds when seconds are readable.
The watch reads 2,29
